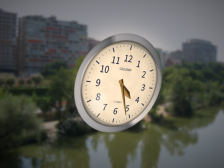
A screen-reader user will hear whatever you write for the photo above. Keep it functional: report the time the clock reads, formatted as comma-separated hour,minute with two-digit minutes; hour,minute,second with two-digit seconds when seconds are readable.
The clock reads 4,26
